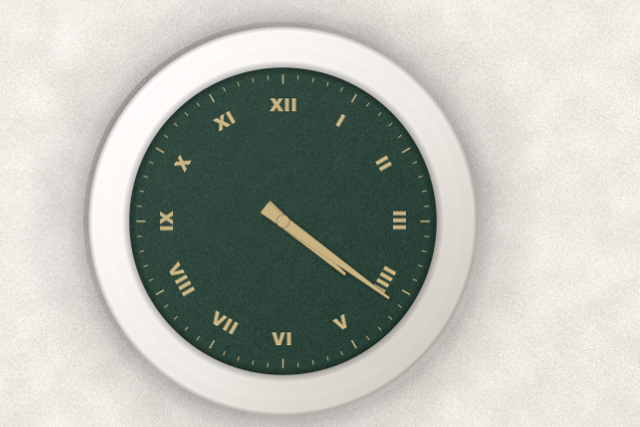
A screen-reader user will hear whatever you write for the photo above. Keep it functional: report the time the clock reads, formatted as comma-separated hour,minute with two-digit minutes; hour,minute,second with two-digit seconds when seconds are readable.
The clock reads 4,21
